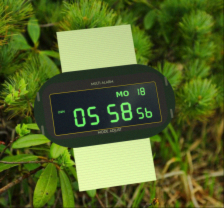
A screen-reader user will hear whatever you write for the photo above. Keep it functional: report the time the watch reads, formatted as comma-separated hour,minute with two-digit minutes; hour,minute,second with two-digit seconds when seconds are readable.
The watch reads 5,58,56
